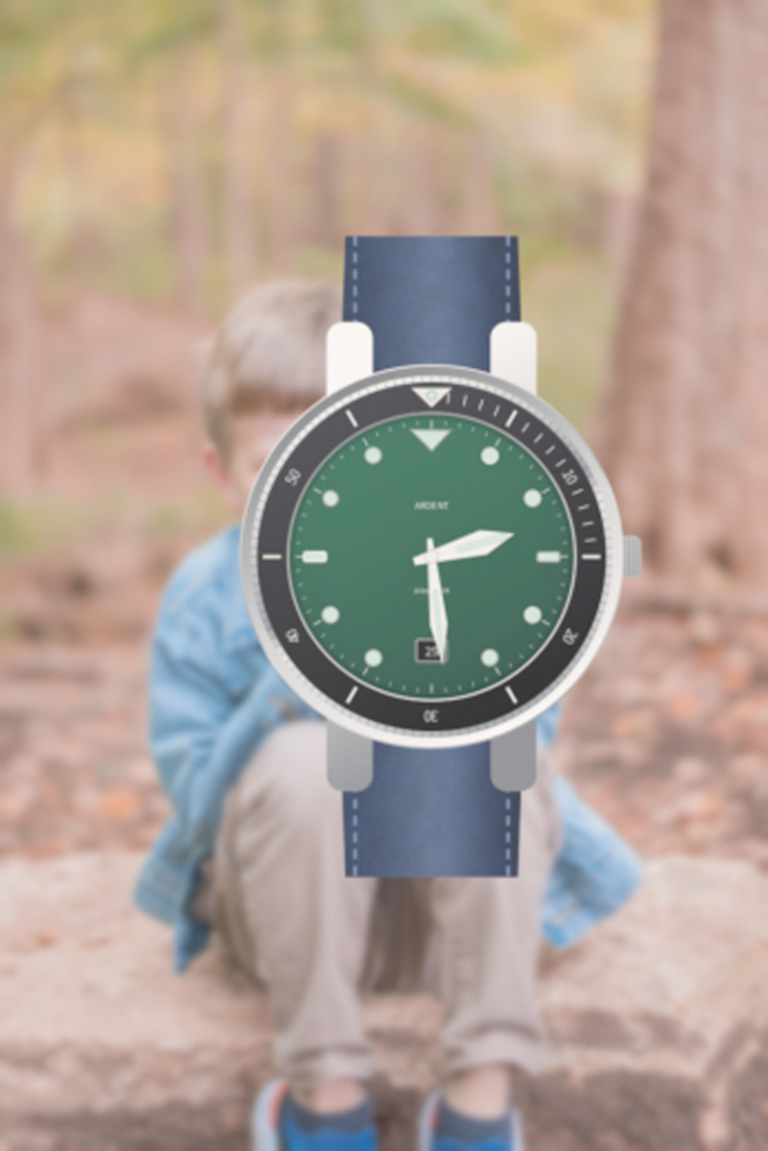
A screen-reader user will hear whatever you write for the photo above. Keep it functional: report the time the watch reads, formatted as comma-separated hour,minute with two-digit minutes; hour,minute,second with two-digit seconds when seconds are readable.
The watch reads 2,29
